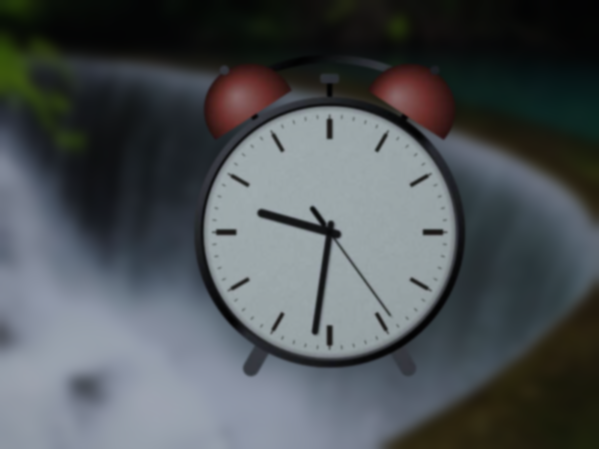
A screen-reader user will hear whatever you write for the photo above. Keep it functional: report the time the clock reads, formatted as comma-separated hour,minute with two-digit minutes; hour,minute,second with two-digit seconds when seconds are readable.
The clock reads 9,31,24
